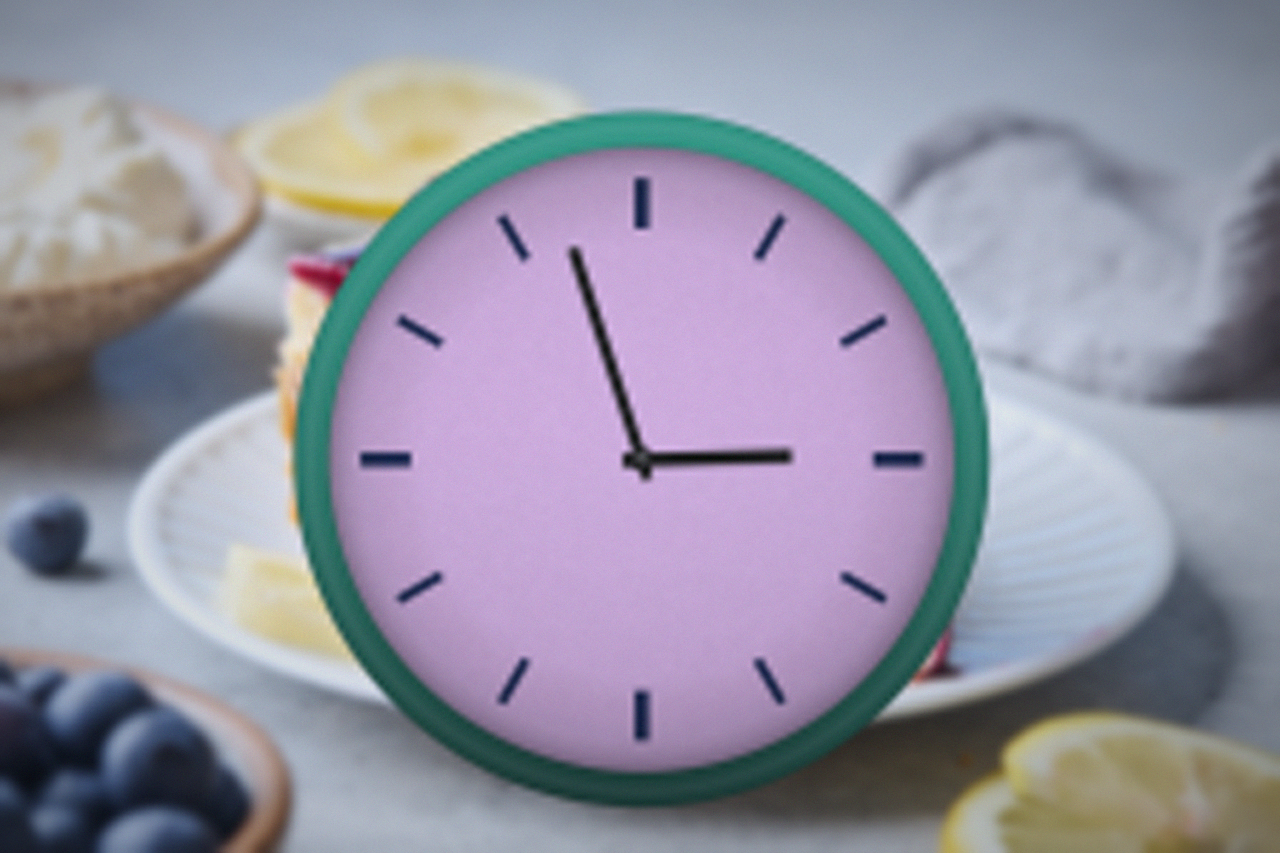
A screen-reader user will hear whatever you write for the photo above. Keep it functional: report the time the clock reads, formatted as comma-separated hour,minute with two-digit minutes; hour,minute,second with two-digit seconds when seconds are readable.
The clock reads 2,57
